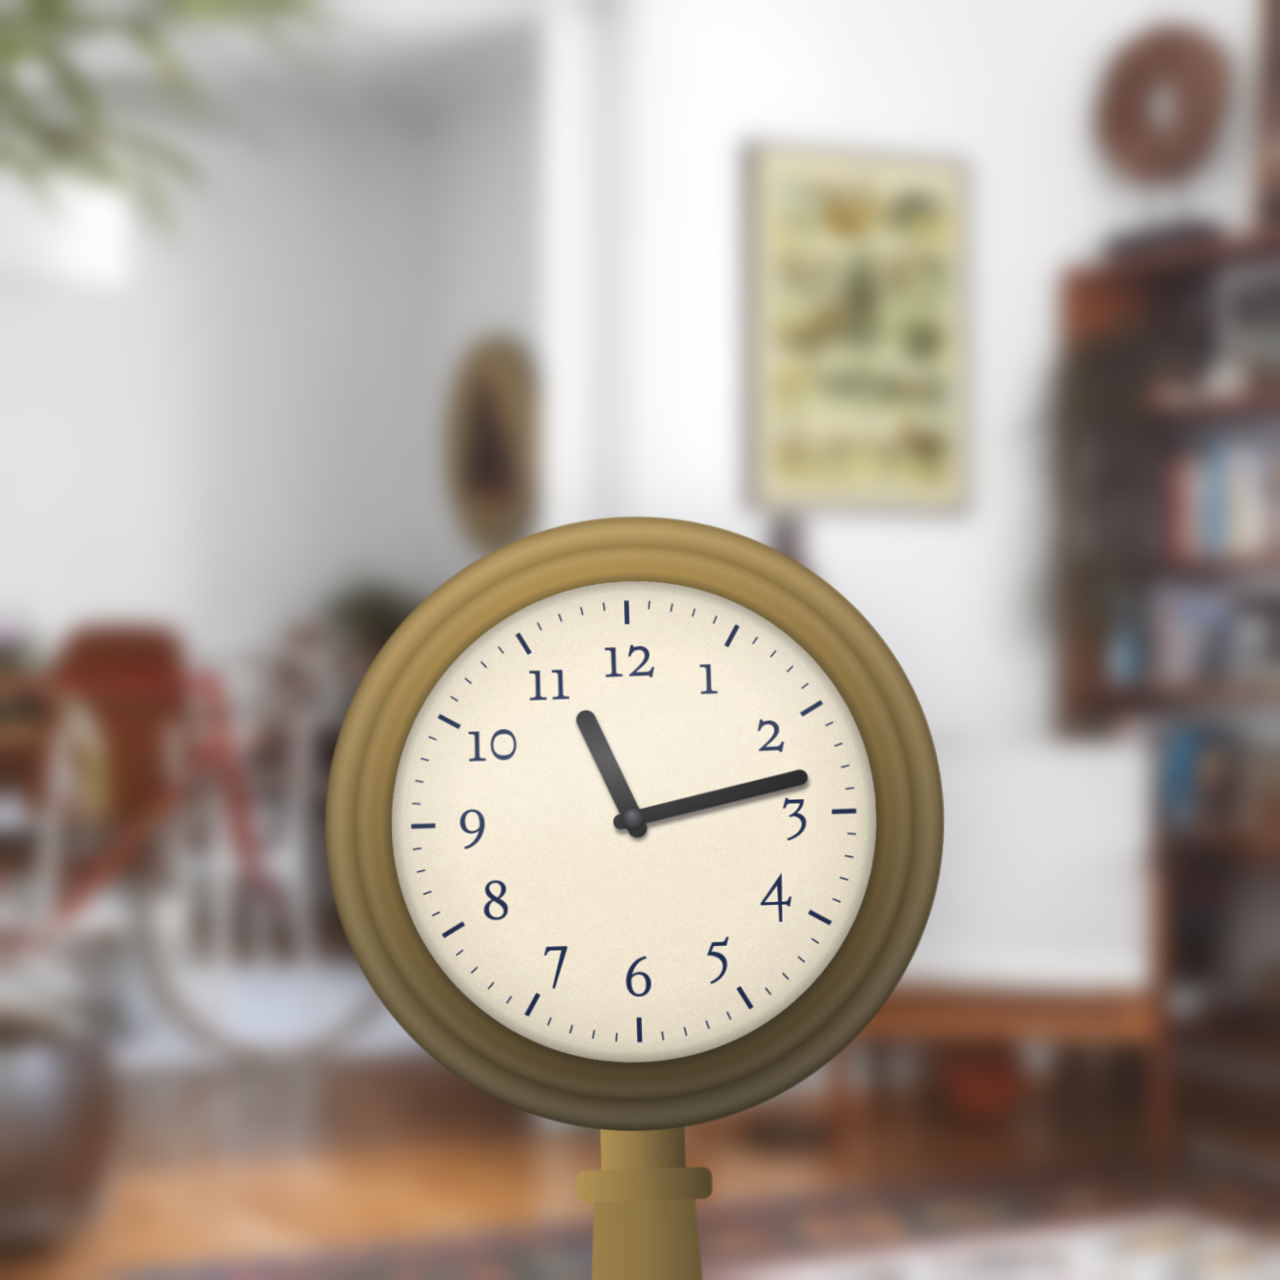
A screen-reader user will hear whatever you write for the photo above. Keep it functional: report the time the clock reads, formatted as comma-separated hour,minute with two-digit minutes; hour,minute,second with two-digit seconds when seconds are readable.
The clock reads 11,13
